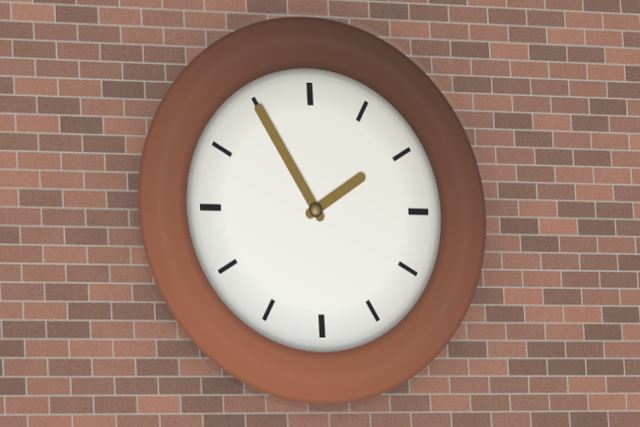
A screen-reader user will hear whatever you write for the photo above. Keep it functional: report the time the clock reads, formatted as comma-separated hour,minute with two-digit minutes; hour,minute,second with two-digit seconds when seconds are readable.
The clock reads 1,55
